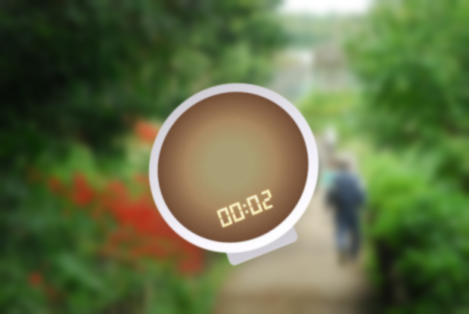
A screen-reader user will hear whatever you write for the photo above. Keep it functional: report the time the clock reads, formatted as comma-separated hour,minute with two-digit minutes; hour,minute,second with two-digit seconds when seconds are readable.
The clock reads 0,02
